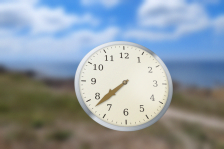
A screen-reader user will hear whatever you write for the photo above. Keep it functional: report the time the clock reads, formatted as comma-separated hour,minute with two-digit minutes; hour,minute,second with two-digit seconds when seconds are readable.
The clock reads 7,38
